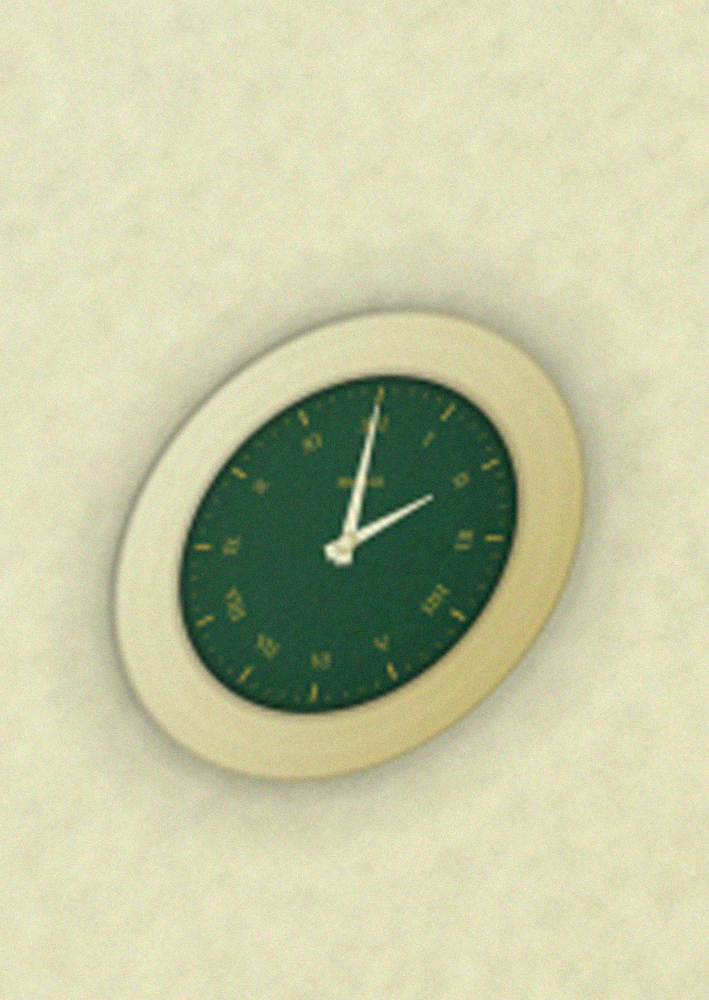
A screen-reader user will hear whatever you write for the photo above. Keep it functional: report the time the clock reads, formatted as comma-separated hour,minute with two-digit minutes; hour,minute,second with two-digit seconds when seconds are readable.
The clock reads 2,00
